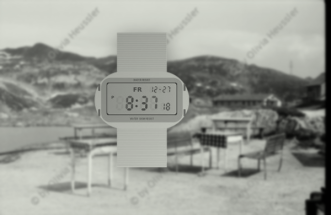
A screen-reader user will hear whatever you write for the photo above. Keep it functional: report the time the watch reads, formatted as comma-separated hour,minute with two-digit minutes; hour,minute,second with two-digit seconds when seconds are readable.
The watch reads 8,37,18
